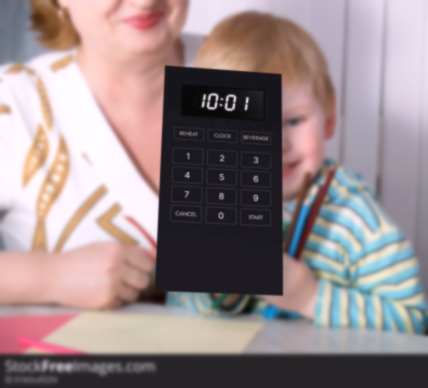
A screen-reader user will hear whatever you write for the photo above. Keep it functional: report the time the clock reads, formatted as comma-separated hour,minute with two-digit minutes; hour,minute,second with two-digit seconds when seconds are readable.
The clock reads 10,01
